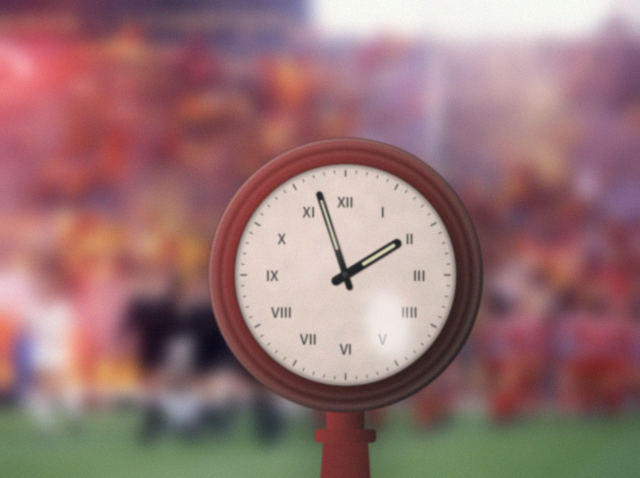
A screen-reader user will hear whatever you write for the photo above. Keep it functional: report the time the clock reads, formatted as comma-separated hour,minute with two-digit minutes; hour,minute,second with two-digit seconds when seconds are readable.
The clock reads 1,57
